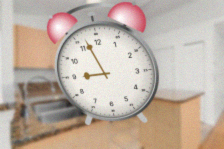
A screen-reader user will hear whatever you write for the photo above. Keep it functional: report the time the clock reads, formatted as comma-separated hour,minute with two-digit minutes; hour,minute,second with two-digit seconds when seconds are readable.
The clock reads 8,57
